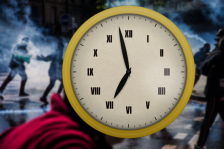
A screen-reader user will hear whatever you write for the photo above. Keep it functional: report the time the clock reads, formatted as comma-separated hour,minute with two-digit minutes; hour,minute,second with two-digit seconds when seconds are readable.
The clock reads 6,58
